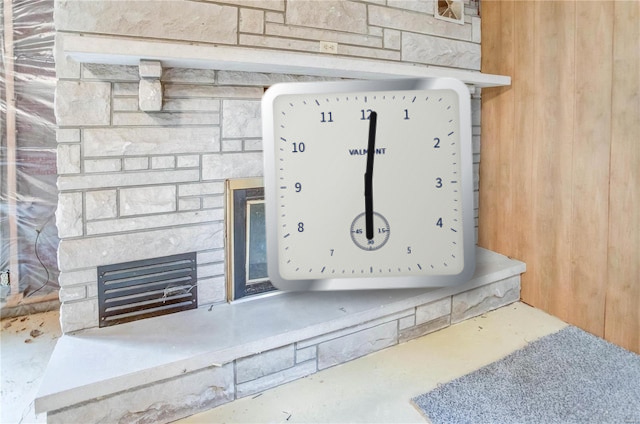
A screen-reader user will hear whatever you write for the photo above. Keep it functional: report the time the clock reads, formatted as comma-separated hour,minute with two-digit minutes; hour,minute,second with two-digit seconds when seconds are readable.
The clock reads 6,01
